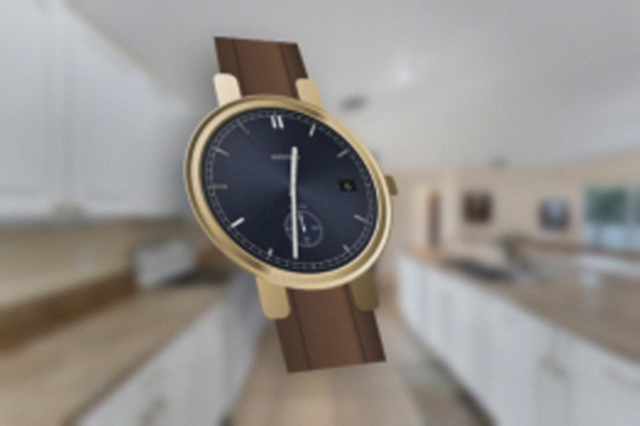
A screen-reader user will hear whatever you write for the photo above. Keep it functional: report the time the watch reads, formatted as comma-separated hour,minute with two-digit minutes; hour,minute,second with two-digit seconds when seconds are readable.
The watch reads 12,32
